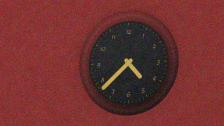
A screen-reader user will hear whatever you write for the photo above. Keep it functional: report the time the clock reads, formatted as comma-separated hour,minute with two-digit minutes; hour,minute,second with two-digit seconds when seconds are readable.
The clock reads 4,38
